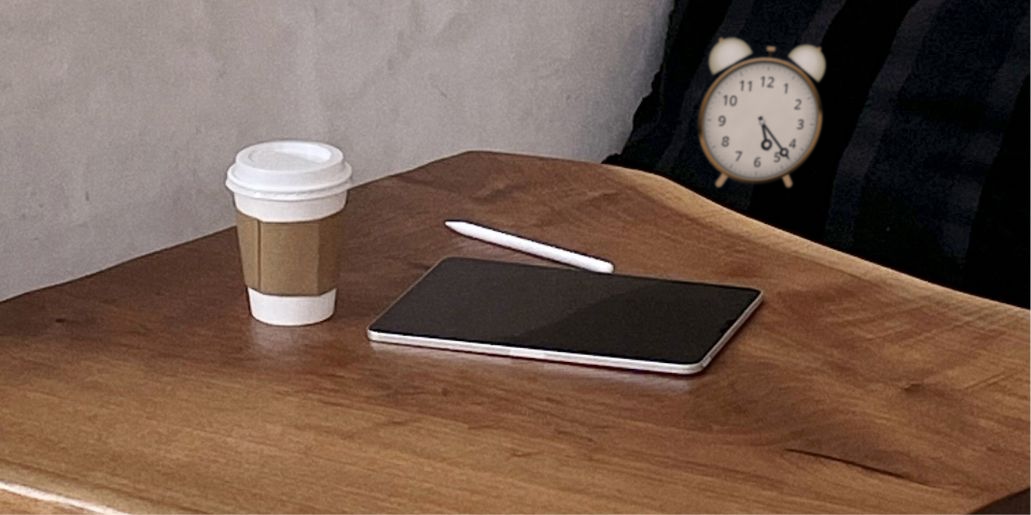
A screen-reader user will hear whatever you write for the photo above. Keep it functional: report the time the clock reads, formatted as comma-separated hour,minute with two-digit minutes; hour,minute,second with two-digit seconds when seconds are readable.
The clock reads 5,23
